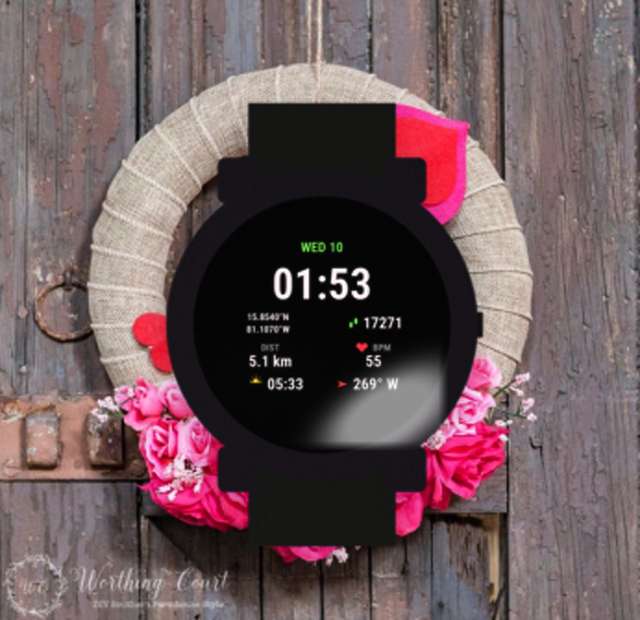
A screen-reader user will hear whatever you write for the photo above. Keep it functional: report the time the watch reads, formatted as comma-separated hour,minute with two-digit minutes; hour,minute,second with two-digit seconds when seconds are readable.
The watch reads 1,53
